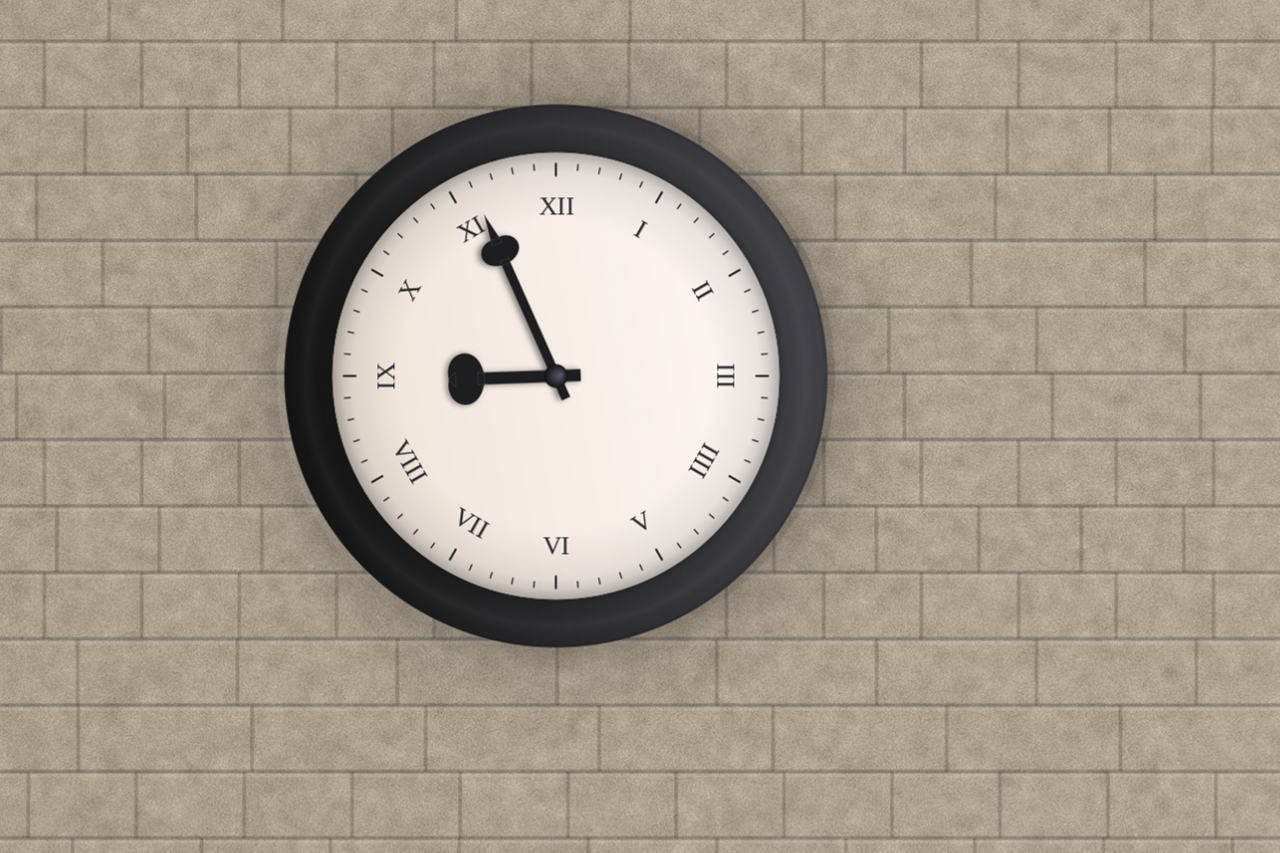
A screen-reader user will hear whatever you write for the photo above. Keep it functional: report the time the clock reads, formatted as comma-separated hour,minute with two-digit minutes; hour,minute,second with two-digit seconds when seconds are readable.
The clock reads 8,56
